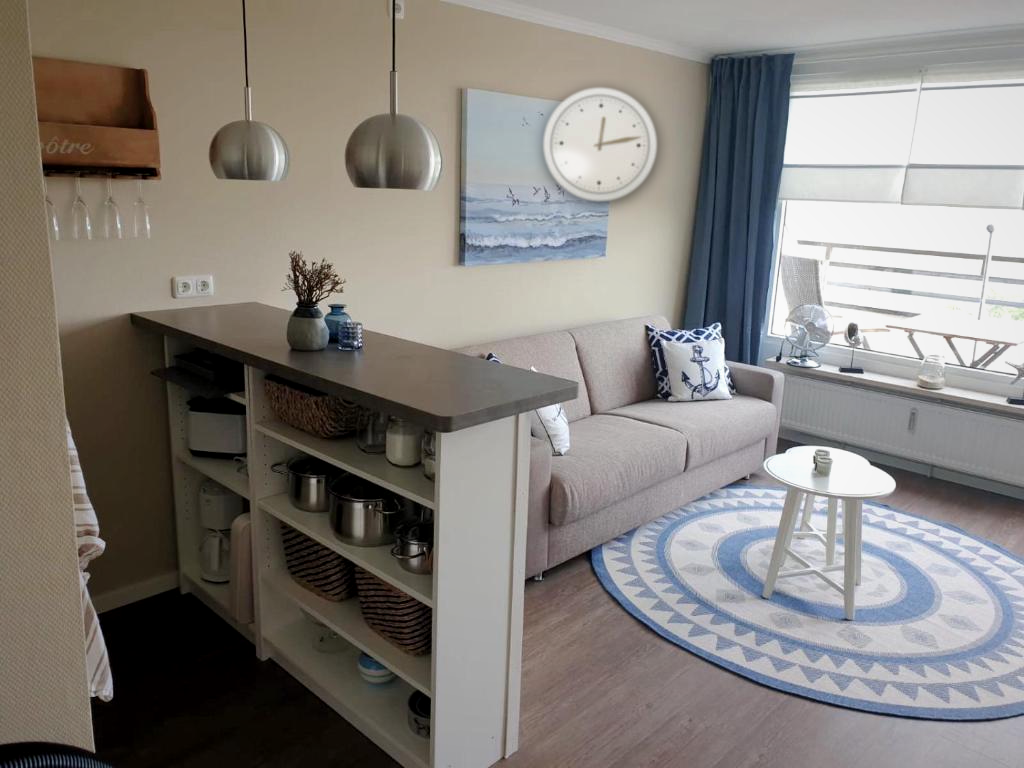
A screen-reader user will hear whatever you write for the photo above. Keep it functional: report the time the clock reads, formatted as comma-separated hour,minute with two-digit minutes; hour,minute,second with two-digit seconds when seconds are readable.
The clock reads 12,13
